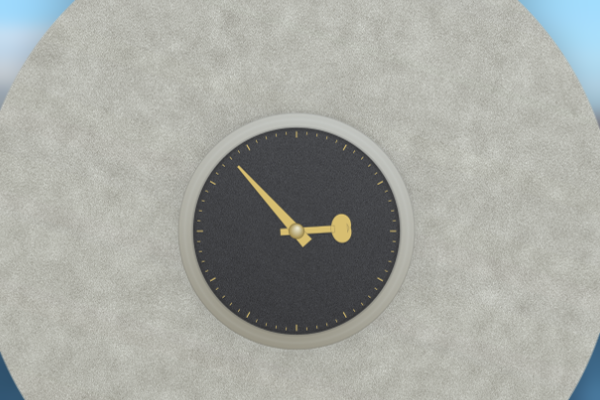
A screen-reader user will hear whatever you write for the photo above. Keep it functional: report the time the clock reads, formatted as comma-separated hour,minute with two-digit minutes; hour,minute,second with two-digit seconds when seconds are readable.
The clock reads 2,53
